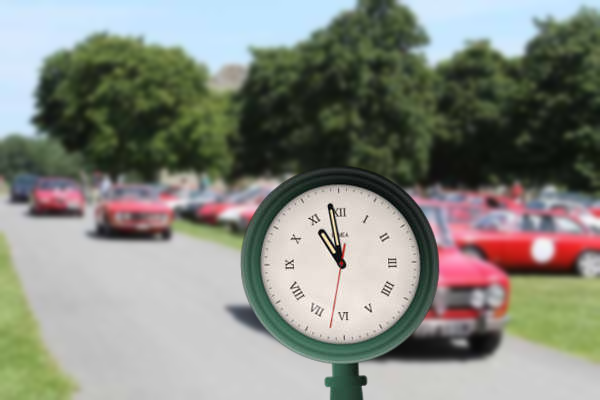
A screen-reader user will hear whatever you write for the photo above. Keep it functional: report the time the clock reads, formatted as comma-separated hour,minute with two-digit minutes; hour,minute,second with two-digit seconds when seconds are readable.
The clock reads 10,58,32
